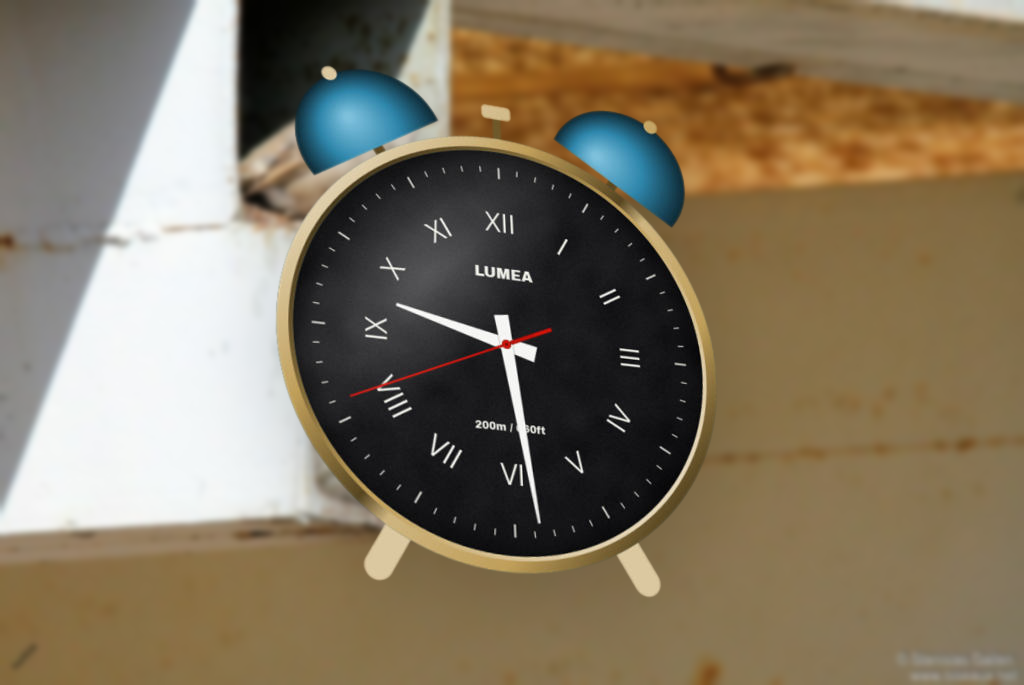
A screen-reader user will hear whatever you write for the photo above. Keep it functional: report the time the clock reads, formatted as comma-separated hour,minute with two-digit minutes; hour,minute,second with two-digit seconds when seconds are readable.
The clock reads 9,28,41
